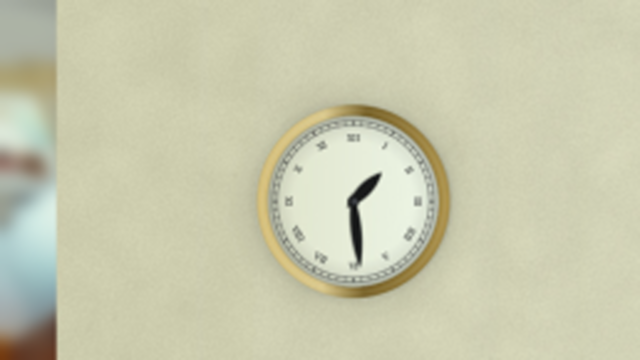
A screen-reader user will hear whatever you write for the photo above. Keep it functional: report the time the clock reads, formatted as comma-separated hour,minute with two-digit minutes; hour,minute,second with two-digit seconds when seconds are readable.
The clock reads 1,29
